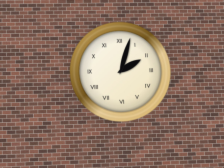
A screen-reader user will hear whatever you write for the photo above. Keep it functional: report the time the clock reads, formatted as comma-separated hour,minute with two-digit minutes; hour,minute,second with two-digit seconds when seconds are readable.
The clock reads 2,03
